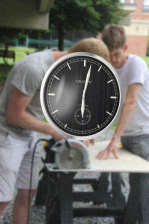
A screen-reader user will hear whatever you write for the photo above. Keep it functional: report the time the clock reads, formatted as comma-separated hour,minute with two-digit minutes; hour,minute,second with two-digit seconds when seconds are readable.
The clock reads 6,02
